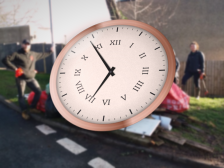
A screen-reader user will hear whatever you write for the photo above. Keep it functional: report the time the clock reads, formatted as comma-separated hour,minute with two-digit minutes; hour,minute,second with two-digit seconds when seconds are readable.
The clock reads 6,54
